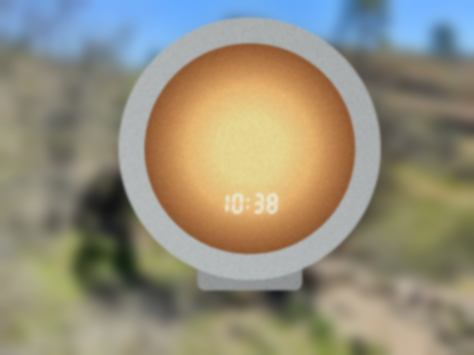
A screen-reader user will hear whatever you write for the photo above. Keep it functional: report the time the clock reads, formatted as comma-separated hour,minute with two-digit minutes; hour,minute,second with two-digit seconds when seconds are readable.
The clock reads 10,38
